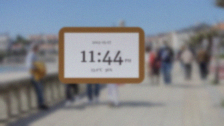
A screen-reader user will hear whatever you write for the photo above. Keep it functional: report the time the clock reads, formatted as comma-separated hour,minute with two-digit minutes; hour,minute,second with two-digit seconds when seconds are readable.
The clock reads 11,44
